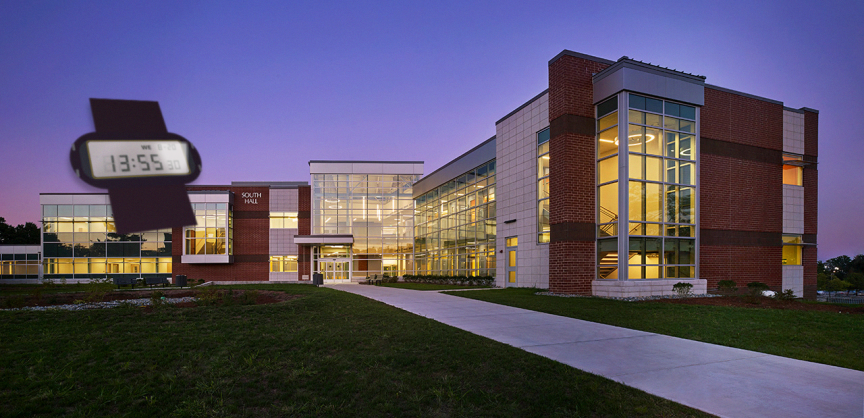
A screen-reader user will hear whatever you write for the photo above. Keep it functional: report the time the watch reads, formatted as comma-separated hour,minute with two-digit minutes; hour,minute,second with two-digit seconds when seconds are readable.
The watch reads 13,55,30
